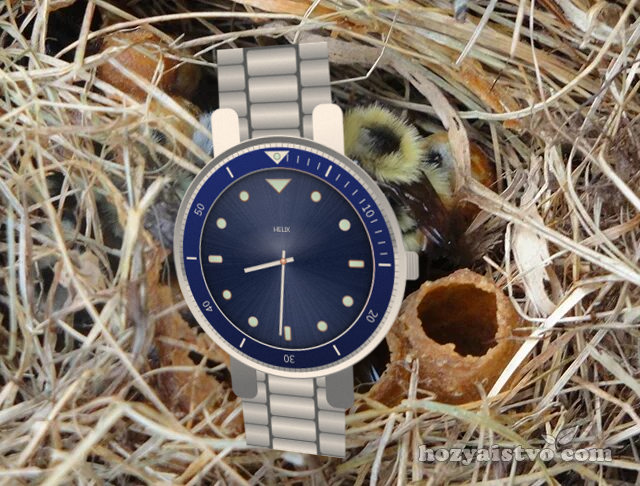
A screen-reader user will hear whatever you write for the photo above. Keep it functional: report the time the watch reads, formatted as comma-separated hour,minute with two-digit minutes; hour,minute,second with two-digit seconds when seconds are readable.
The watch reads 8,31
